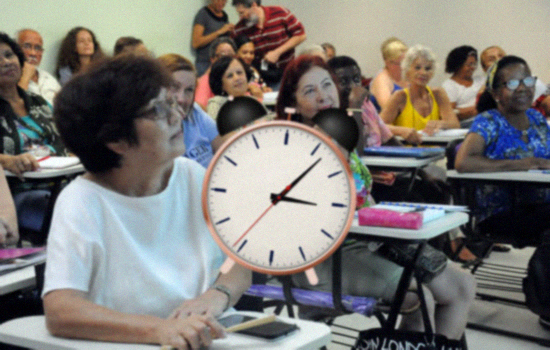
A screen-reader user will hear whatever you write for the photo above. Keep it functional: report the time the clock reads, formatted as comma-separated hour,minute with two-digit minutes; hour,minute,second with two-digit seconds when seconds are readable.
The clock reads 3,06,36
